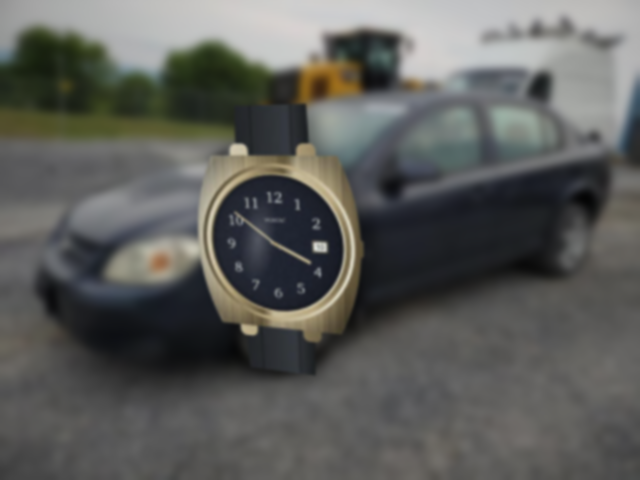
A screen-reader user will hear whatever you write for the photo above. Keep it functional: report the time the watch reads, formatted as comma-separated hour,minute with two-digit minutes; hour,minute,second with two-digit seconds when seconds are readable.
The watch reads 3,51
